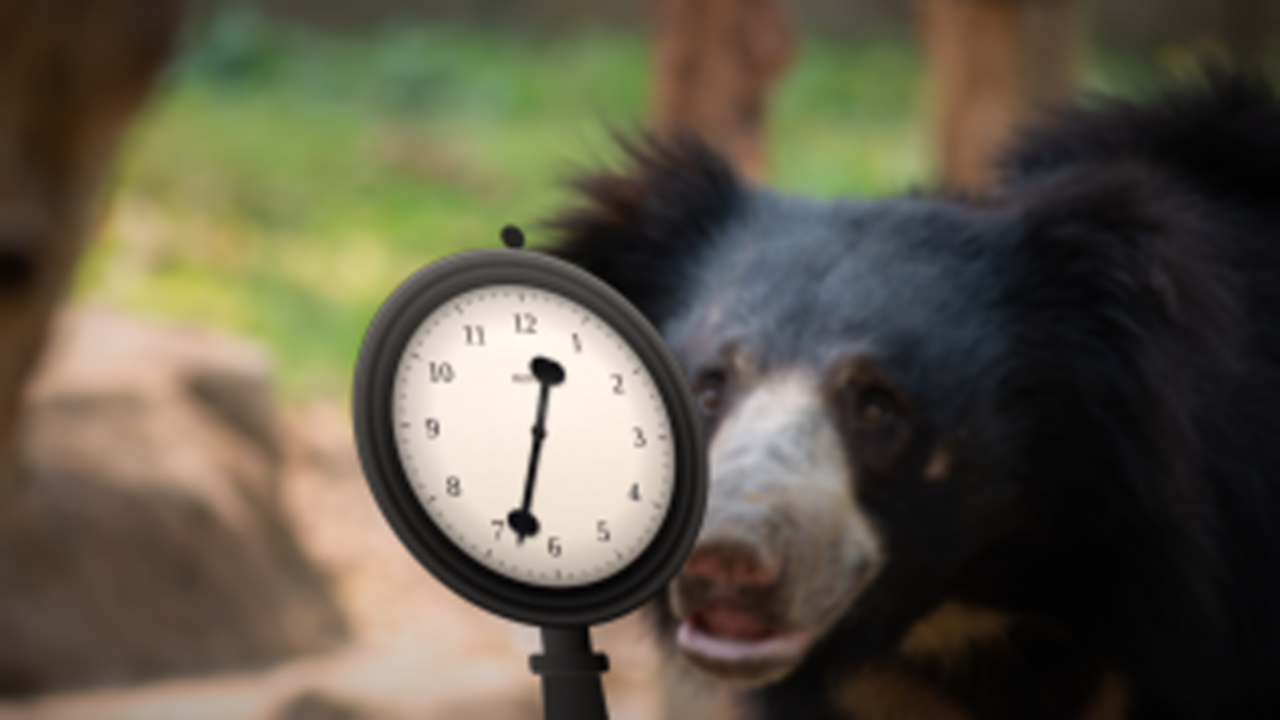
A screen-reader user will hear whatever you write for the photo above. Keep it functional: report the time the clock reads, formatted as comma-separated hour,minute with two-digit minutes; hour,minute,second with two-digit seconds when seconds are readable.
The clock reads 12,33
